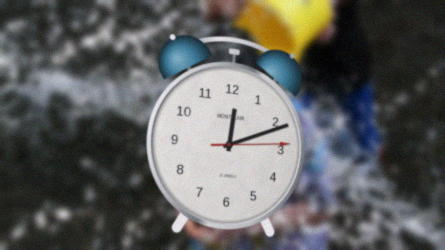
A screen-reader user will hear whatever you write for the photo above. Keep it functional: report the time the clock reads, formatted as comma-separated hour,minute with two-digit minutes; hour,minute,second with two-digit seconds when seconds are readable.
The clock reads 12,11,14
